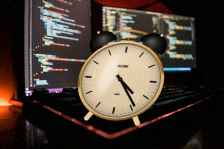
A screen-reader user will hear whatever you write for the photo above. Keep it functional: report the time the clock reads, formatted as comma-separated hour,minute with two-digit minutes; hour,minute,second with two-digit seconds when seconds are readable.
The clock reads 4,24
